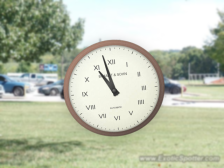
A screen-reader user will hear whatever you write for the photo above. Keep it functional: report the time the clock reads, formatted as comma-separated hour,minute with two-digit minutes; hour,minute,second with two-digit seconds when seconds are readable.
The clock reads 10,58
